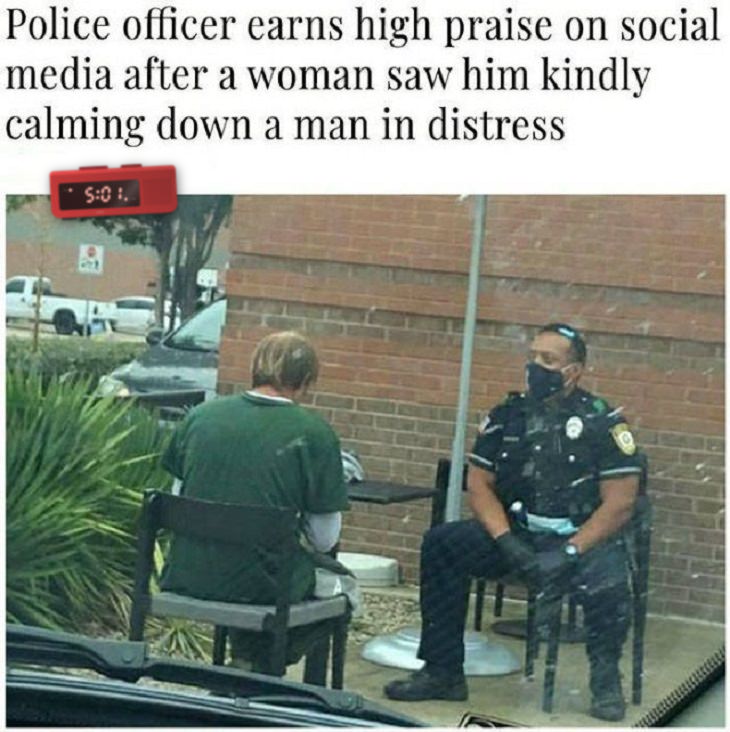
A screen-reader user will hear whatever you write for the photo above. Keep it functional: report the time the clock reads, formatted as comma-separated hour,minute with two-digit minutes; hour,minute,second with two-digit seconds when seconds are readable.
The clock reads 5,01
